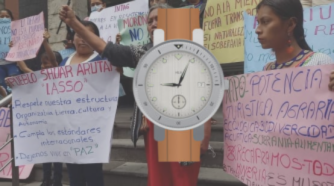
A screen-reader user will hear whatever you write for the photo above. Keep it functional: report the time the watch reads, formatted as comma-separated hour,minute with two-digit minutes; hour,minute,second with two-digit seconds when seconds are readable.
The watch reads 9,04
